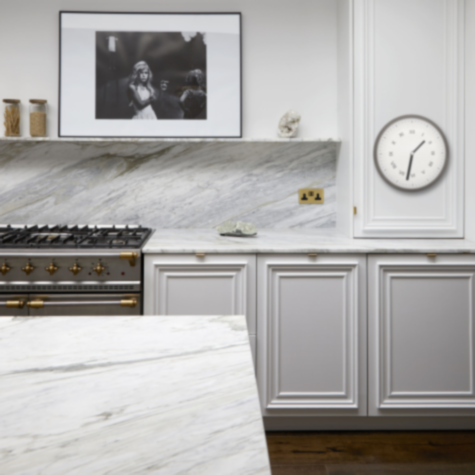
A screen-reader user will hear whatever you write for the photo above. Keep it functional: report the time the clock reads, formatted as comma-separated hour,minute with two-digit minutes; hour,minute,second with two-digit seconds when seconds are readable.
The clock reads 1,32
